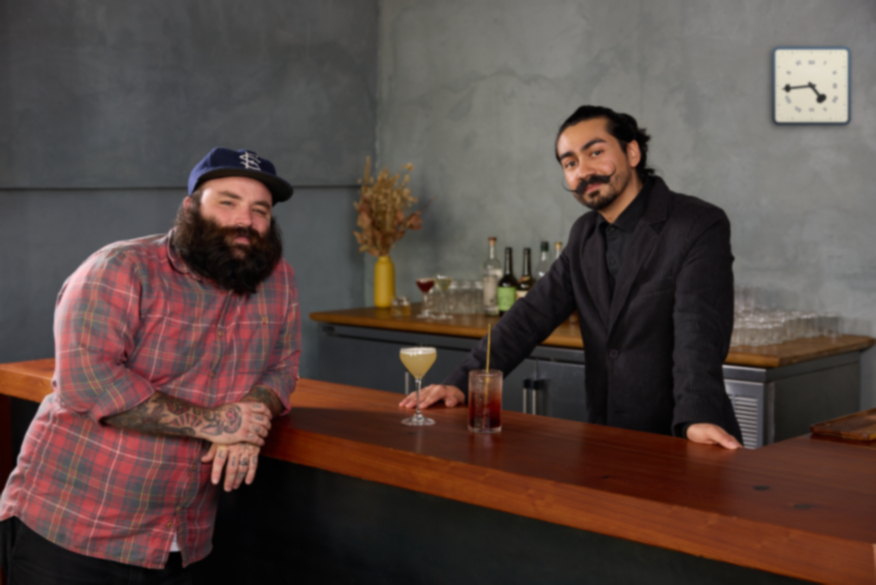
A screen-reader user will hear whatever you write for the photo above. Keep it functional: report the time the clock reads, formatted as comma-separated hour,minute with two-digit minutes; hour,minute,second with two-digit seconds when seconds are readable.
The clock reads 4,44
